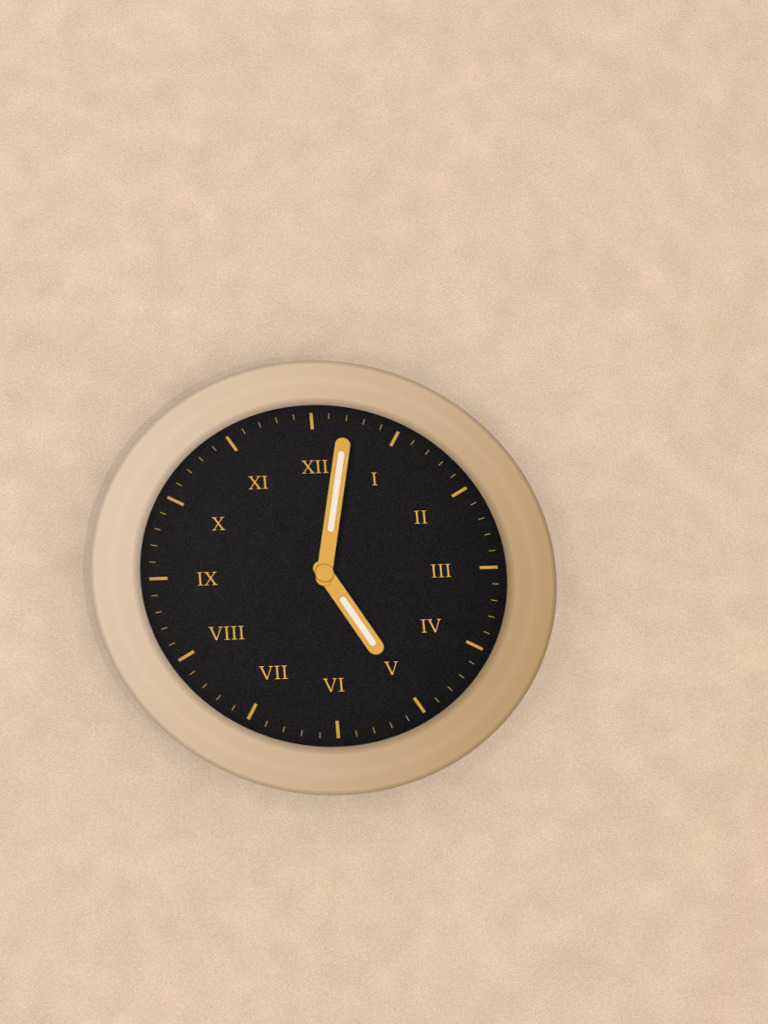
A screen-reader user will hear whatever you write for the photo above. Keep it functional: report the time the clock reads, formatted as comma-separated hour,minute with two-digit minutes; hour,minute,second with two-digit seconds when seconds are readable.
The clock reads 5,02
